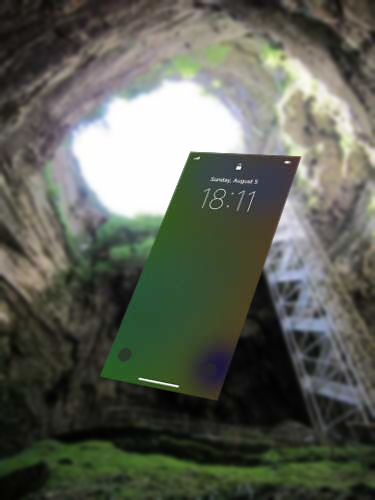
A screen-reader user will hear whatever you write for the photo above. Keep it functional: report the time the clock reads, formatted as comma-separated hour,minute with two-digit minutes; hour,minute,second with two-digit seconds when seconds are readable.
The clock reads 18,11
